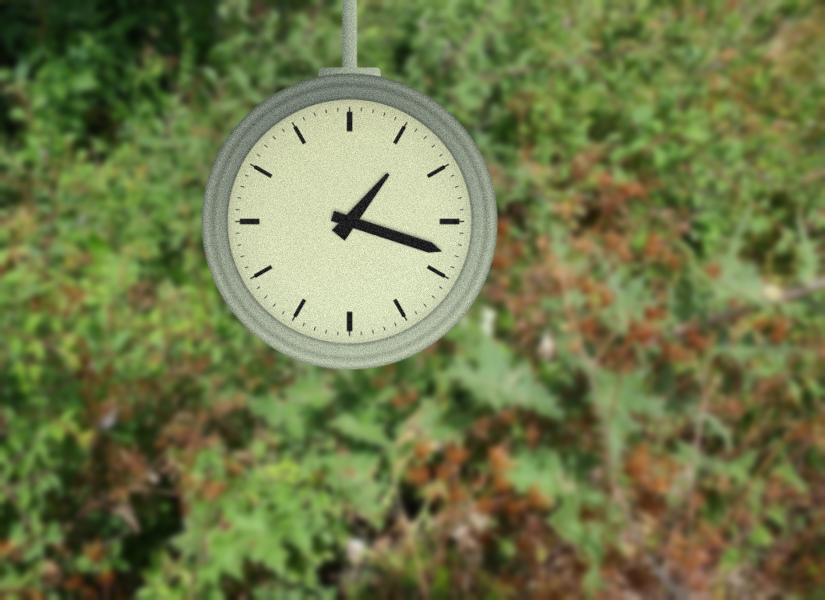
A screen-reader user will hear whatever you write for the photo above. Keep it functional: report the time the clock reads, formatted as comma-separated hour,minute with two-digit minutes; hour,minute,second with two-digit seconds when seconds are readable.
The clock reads 1,18
